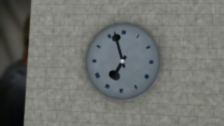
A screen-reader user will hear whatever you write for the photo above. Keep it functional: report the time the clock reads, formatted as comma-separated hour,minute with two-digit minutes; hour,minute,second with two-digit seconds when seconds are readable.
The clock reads 6,57
